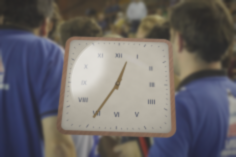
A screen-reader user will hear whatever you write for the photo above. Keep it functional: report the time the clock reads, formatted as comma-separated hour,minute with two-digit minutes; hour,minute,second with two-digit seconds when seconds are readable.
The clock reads 12,35
